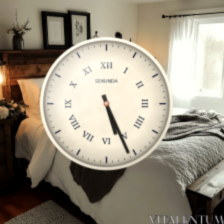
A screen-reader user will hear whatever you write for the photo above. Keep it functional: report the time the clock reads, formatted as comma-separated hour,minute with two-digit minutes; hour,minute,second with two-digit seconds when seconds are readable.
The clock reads 5,26
